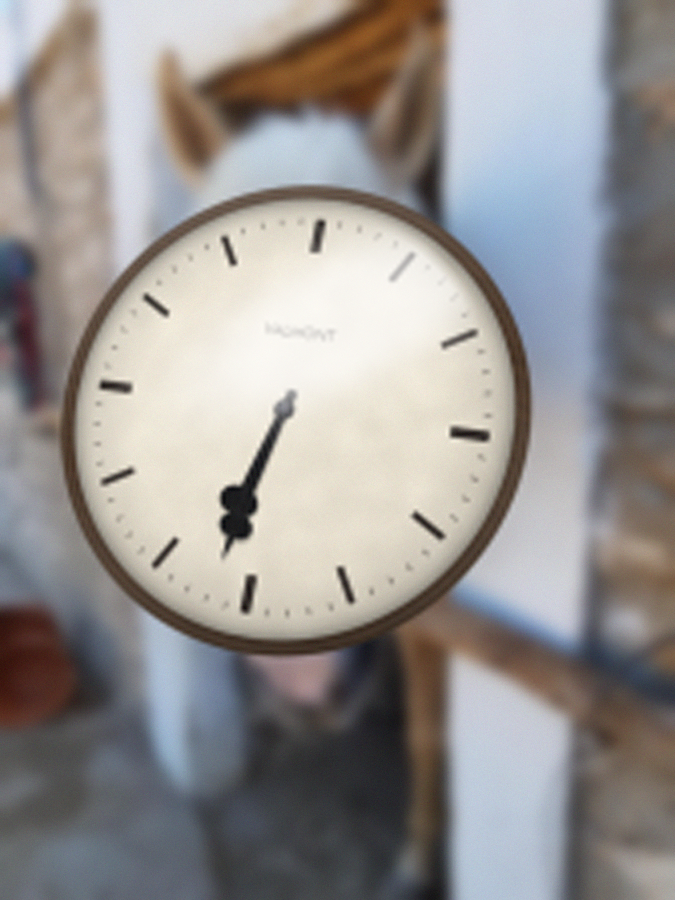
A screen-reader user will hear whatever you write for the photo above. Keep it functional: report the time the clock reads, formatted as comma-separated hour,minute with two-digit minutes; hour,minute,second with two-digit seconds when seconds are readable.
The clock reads 6,32
